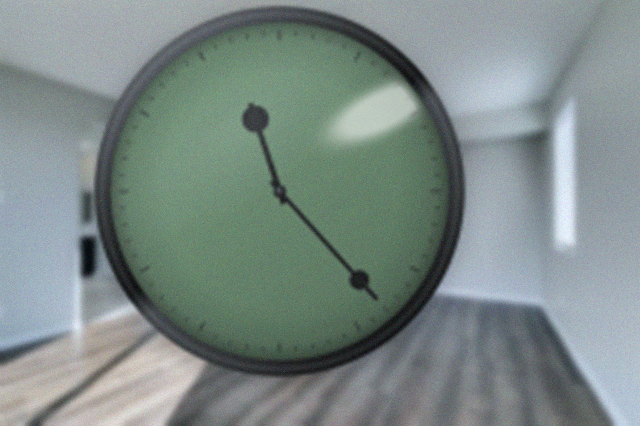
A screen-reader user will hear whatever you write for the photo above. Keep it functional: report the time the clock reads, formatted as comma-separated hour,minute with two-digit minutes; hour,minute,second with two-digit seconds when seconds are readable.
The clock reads 11,23
